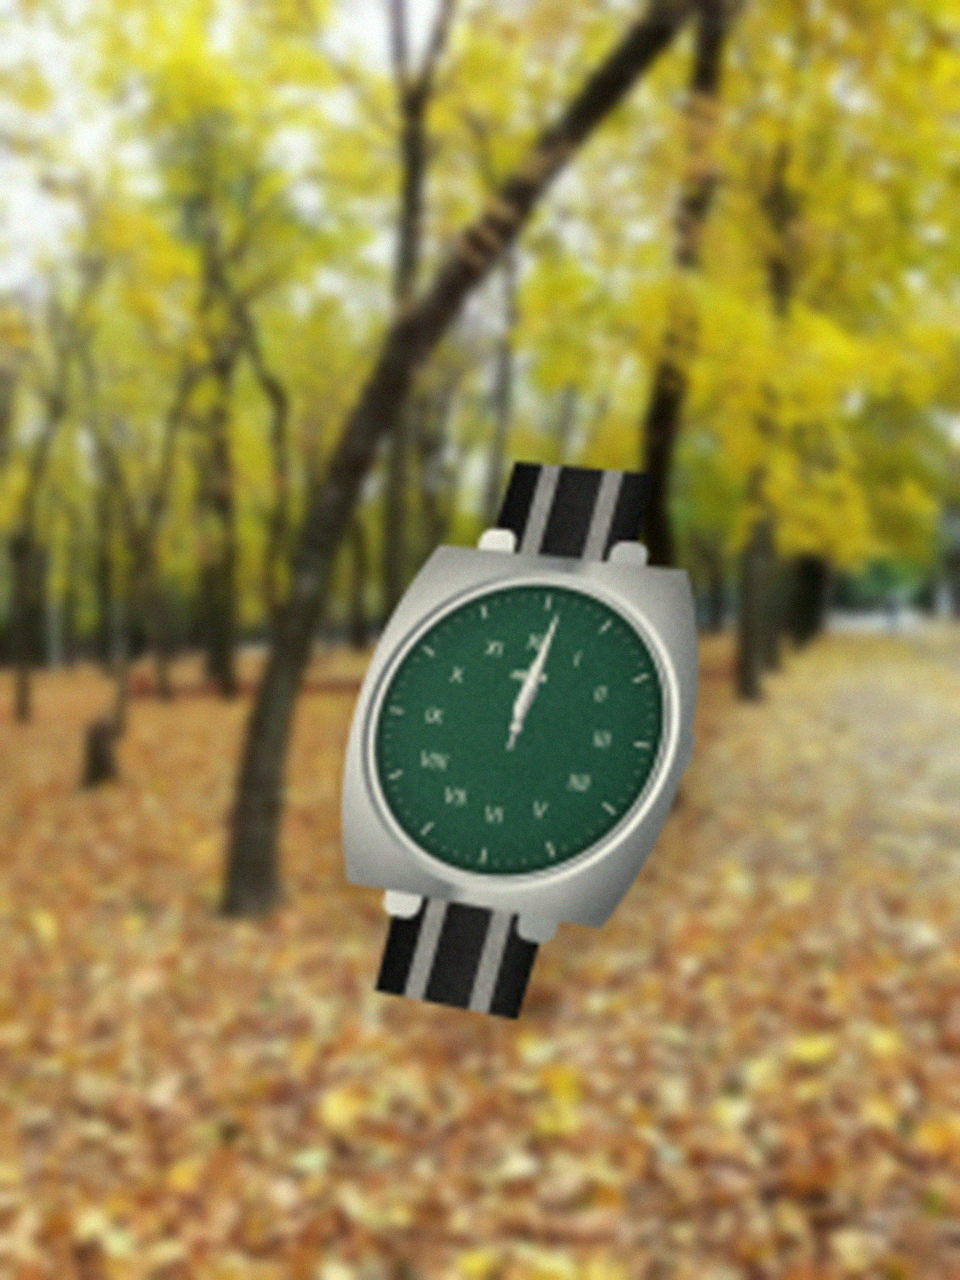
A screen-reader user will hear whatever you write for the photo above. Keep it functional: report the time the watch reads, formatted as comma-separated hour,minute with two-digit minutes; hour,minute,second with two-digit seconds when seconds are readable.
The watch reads 12,01
